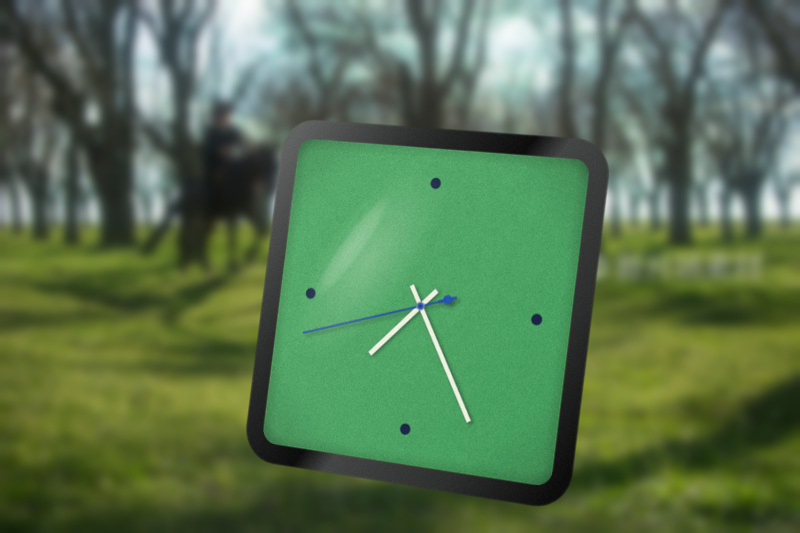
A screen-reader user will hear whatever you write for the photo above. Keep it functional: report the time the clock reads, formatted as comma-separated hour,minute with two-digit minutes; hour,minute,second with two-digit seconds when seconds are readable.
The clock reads 7,24,42
